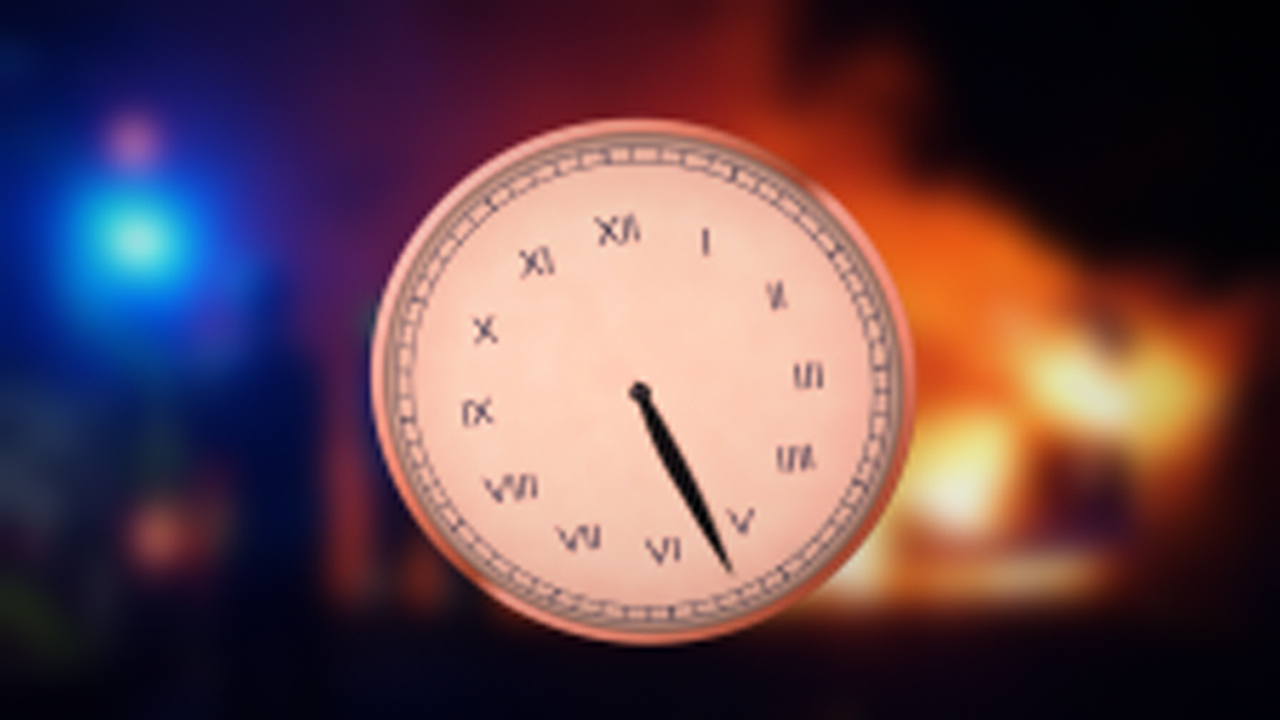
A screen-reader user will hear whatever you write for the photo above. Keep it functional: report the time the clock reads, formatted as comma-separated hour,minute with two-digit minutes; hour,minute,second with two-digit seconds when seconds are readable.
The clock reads 5,27
